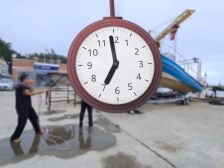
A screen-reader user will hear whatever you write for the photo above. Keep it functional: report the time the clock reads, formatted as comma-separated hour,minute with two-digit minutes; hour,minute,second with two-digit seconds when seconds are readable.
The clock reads 6,59
